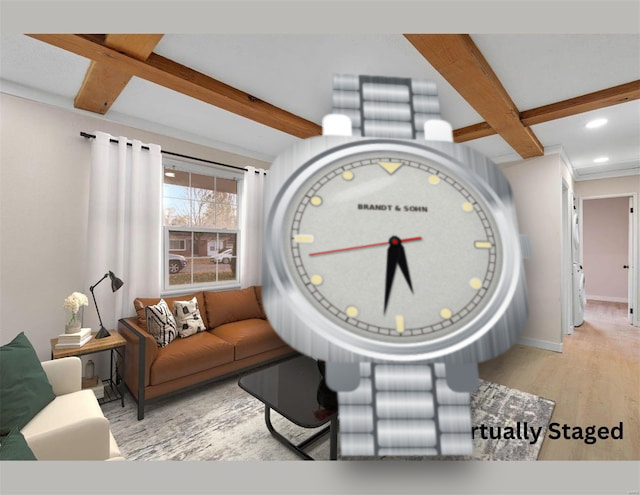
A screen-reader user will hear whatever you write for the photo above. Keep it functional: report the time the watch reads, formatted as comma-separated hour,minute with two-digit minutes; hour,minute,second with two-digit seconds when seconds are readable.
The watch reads 5,31,43
